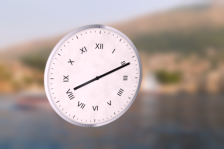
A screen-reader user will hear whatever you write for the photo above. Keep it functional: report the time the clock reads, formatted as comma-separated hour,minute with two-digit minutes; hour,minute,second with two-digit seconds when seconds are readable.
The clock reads 8,11
